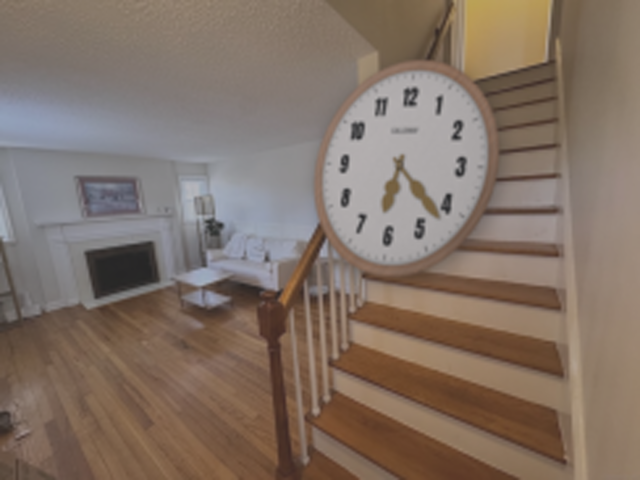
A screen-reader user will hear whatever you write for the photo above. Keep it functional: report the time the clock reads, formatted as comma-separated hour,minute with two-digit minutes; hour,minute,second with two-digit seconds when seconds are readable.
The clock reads 6,22
